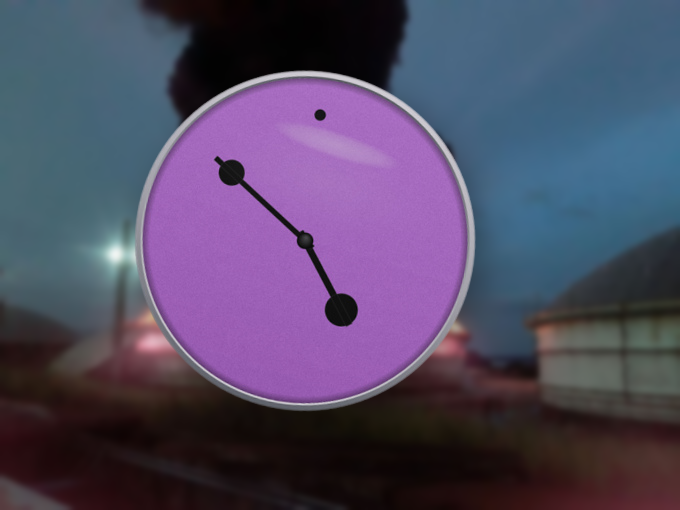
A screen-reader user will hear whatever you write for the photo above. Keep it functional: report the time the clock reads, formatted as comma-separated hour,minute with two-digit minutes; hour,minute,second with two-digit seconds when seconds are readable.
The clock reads 4,51
